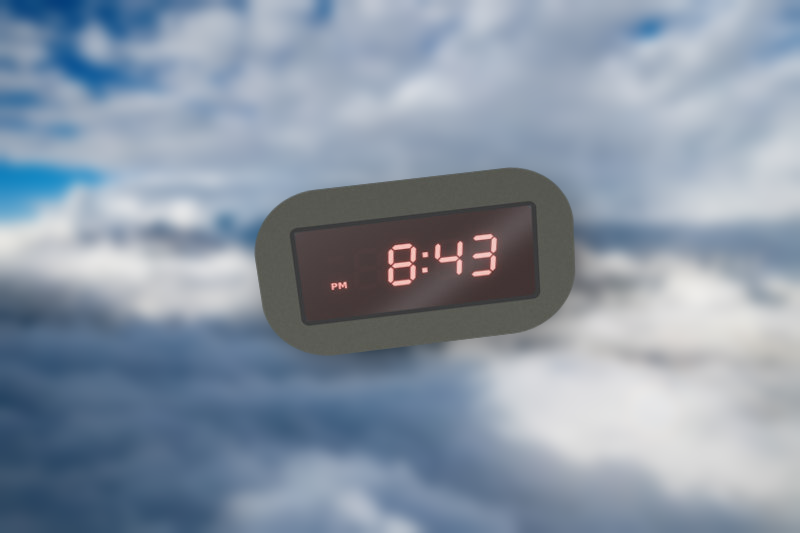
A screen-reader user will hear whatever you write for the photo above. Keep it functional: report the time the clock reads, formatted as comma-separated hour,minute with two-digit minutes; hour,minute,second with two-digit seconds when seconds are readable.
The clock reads 8,43
